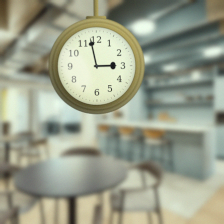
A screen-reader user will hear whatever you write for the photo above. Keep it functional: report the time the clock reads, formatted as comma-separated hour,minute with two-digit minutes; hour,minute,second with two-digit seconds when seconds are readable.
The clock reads 2,58
